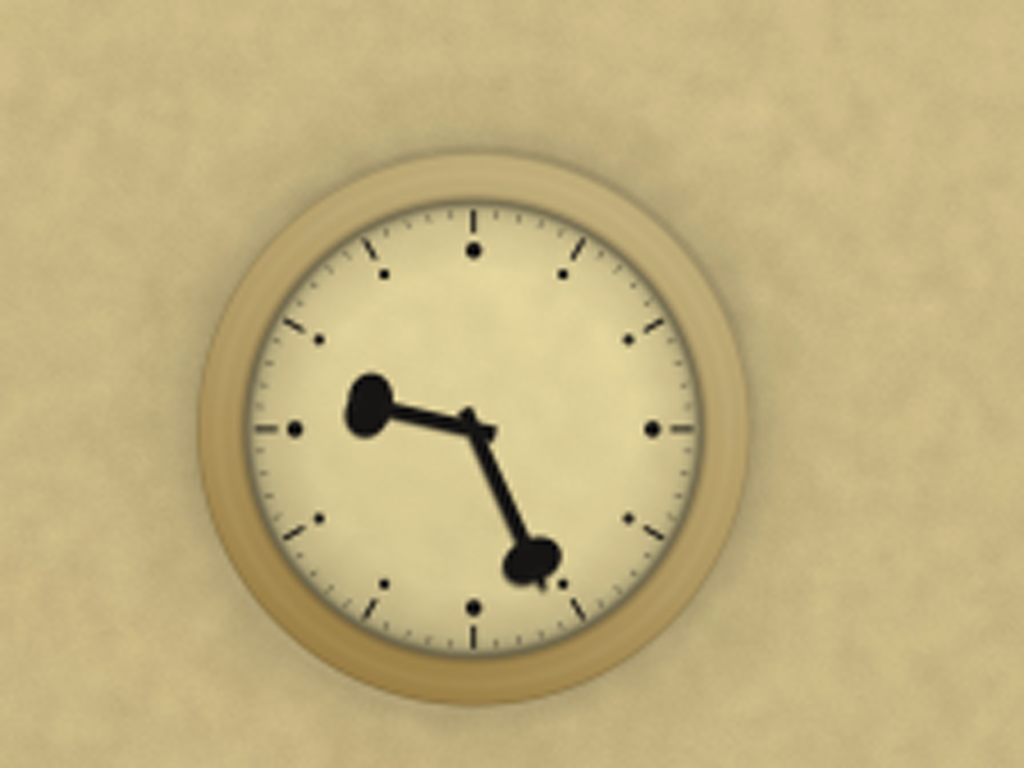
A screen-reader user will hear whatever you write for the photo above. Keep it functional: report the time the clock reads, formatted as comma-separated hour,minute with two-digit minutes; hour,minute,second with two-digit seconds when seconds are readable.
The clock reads 9,26
